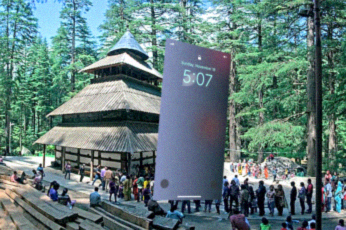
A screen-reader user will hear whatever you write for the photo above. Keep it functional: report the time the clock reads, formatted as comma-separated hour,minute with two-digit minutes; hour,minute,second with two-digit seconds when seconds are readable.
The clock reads 5,07
